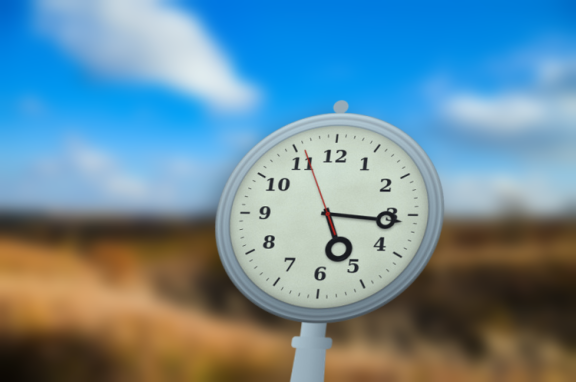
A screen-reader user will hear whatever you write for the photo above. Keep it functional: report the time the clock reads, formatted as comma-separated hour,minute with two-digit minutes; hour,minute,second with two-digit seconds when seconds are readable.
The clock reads 5,15,56
